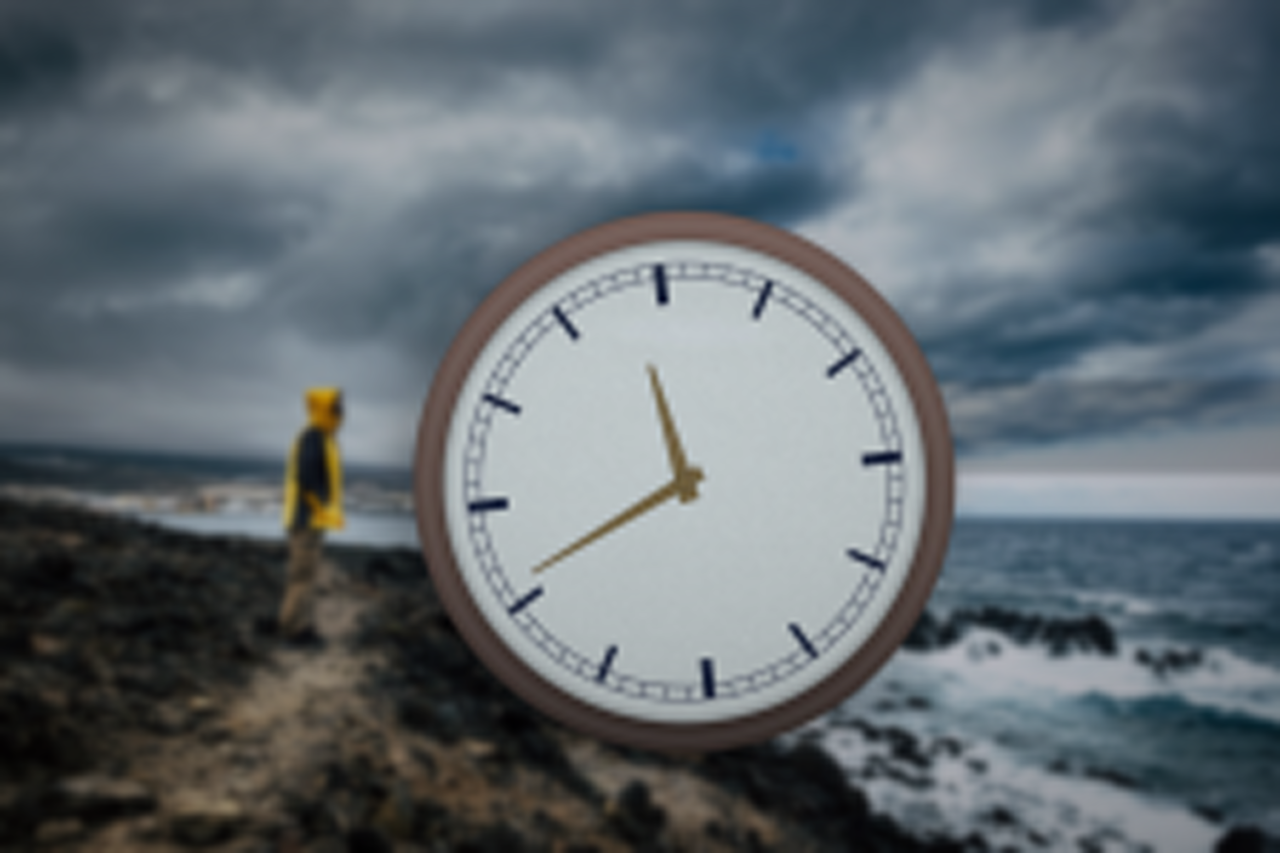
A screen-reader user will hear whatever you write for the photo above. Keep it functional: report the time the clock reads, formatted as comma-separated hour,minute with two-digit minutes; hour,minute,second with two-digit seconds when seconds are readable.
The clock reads 11,41
